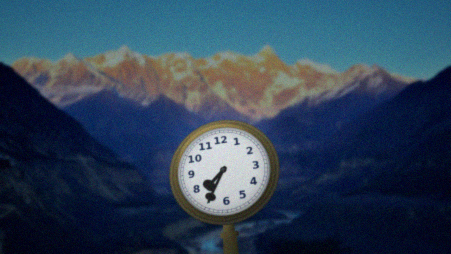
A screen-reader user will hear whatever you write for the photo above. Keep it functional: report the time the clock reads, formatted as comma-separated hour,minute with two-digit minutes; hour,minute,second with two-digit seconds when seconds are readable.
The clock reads 7,35
